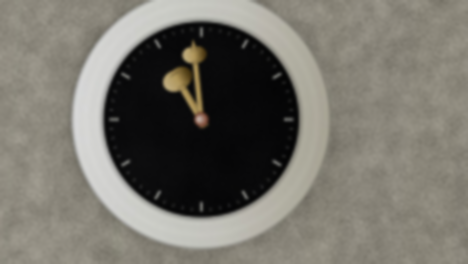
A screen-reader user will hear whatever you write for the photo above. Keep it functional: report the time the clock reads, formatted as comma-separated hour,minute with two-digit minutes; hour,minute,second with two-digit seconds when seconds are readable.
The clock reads 10,59
